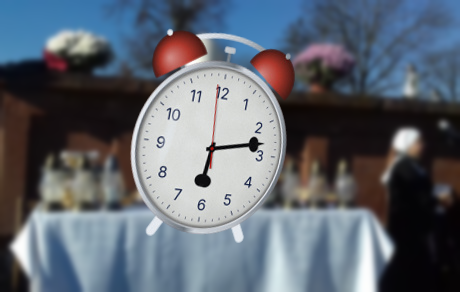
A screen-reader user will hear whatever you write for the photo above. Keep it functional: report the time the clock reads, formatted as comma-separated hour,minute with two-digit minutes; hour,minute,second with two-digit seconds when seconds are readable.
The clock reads 6,12,59
